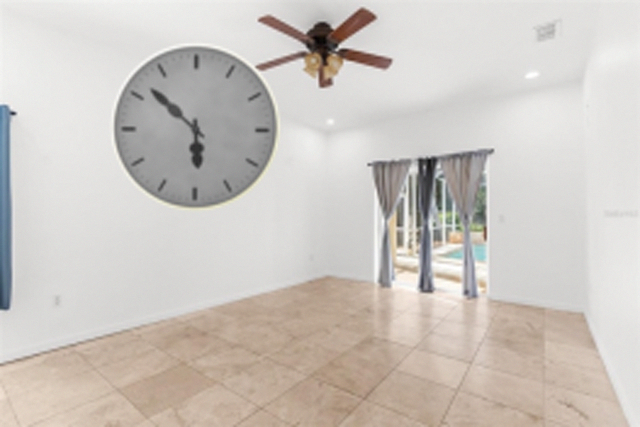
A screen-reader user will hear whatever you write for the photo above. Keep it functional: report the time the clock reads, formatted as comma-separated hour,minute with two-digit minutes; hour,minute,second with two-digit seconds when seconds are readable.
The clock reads 5,52
